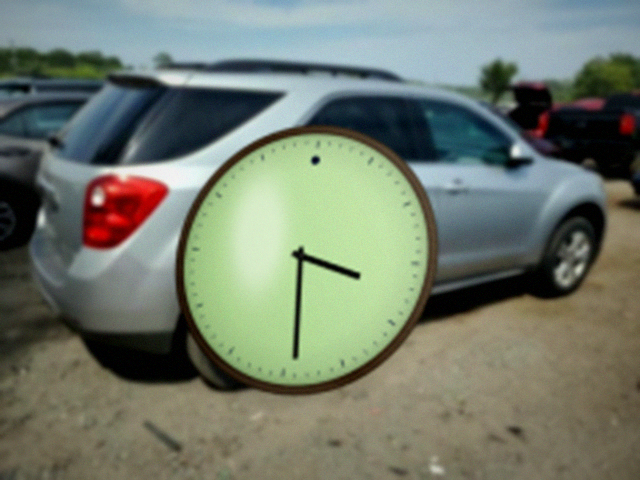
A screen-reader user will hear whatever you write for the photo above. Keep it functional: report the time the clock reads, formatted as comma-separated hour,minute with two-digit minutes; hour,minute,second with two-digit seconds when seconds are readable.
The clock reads 3,29
